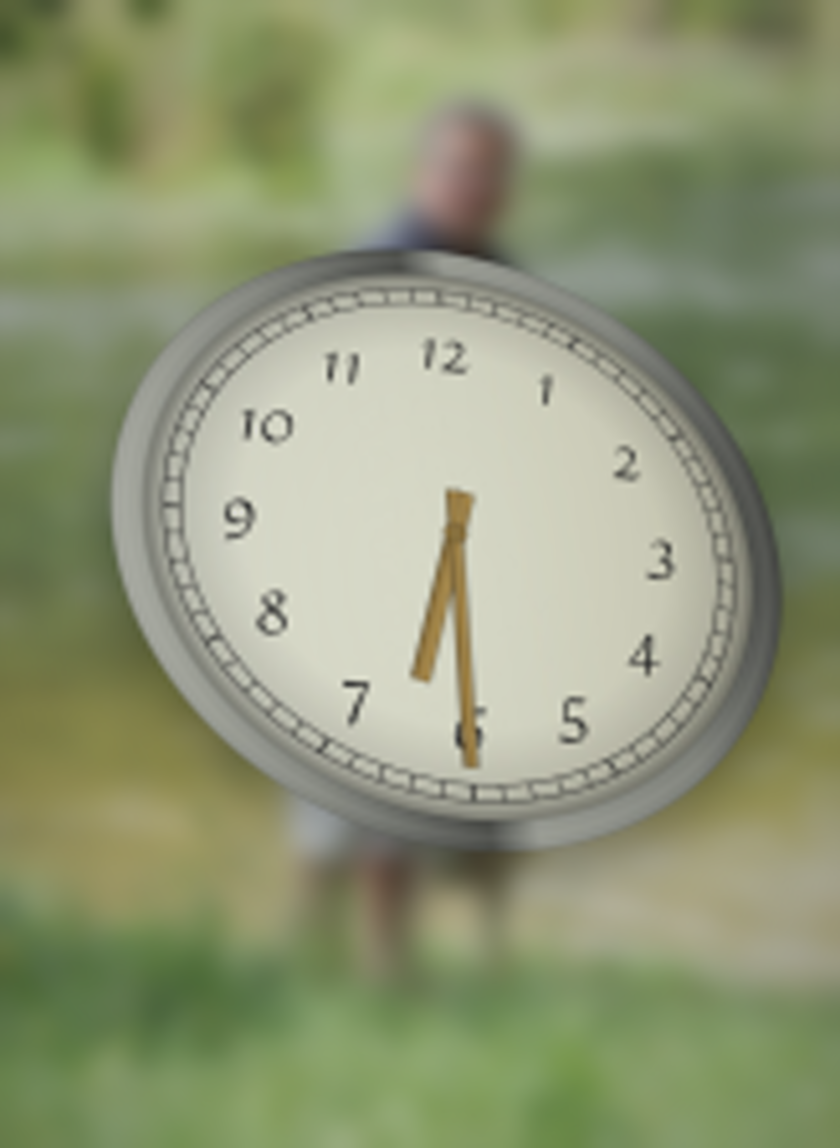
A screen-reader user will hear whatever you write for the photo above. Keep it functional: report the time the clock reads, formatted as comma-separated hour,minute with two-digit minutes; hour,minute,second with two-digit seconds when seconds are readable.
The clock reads 6,30
